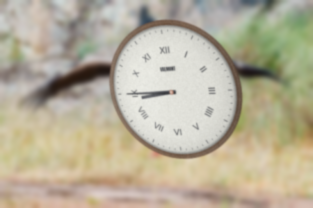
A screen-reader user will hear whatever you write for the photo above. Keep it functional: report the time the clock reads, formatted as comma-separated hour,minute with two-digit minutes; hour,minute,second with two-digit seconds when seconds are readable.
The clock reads 8,45
